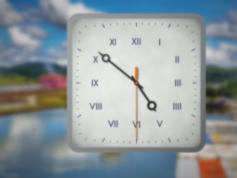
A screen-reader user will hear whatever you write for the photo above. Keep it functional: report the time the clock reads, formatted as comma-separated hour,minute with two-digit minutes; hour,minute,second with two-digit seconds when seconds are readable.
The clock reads 4,51,30
